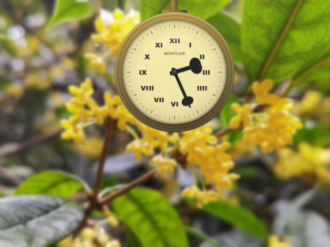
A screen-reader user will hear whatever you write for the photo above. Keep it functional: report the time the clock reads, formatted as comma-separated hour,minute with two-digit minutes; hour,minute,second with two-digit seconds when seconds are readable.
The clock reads 2,26
